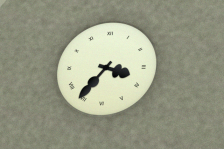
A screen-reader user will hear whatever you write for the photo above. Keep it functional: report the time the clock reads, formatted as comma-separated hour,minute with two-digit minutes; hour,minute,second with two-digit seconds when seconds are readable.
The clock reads 3,36
